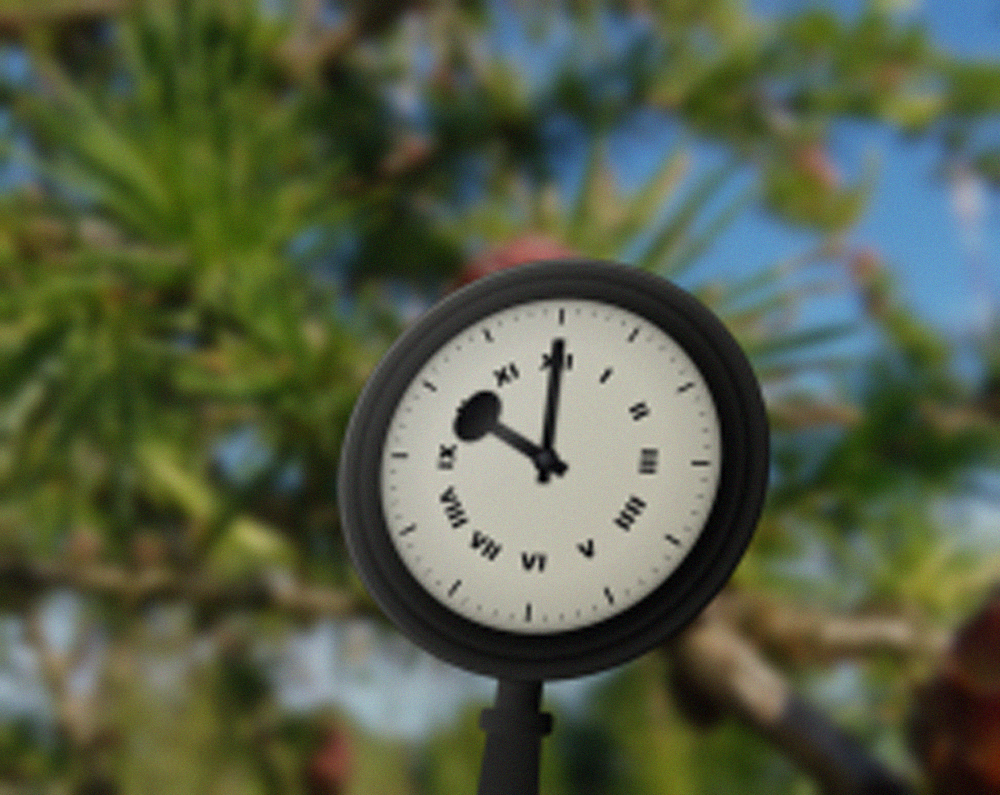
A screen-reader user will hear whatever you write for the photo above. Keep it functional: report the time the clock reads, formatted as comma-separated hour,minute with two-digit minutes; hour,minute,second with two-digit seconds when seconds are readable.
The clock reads 10,00
